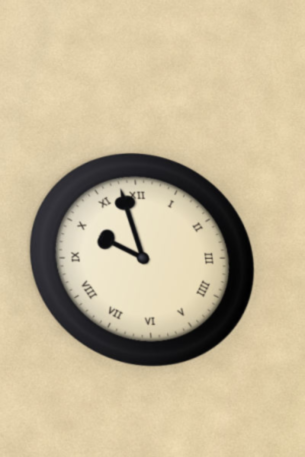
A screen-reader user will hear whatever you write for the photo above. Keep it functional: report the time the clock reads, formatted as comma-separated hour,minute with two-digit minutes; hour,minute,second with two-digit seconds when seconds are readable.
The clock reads 9,58
